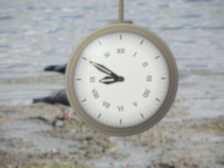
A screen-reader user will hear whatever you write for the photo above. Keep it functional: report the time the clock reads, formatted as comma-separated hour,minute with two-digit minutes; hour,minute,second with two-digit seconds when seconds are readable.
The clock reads 8,50
